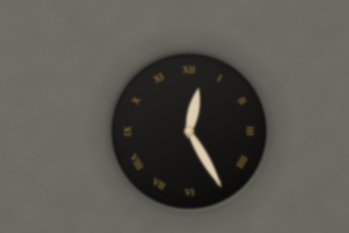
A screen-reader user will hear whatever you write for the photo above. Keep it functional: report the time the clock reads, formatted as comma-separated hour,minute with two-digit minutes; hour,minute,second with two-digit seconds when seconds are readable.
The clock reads 12,25
